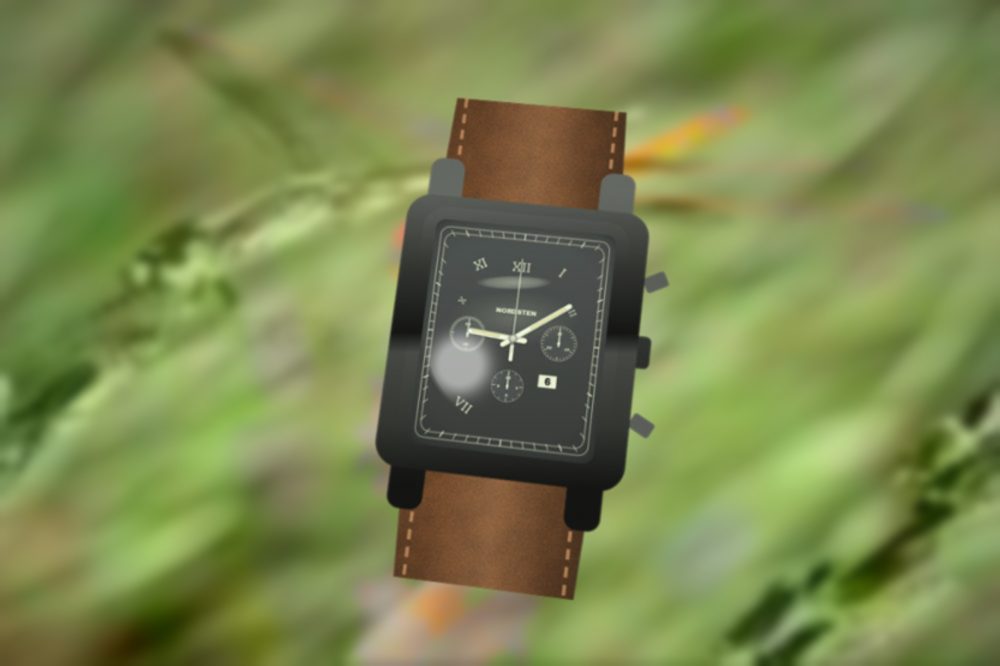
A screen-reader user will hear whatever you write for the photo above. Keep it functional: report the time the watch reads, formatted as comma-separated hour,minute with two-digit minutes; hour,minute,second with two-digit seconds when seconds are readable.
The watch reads 9,09
